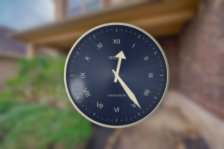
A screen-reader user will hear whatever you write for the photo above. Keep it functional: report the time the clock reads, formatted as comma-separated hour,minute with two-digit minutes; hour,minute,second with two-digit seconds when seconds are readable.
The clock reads 12,24
